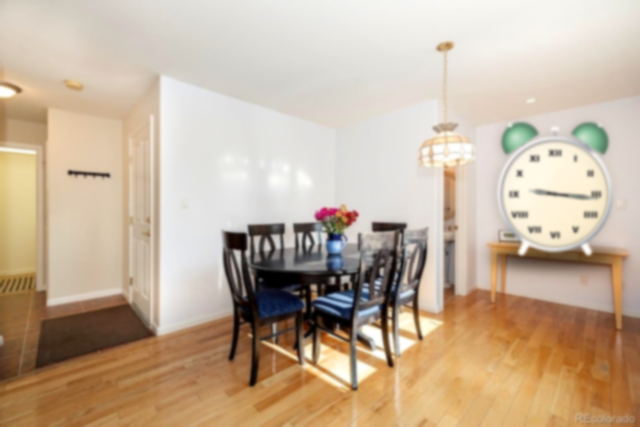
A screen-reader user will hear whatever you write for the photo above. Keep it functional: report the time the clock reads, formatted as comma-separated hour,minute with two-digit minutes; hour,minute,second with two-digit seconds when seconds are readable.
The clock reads 9,16
